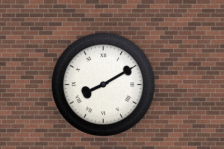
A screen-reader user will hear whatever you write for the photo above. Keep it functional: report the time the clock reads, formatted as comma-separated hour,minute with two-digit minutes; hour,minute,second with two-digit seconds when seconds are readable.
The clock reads 8,10
